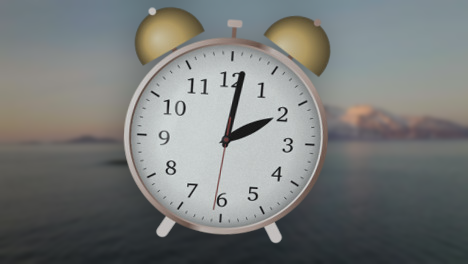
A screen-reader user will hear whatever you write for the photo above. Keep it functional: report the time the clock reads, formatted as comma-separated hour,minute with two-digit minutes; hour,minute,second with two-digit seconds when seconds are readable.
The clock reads 2,01,31
